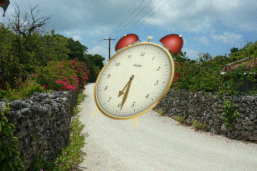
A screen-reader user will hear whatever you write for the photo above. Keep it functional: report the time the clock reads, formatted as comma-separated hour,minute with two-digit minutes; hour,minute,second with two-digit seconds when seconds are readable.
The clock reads 6,29
